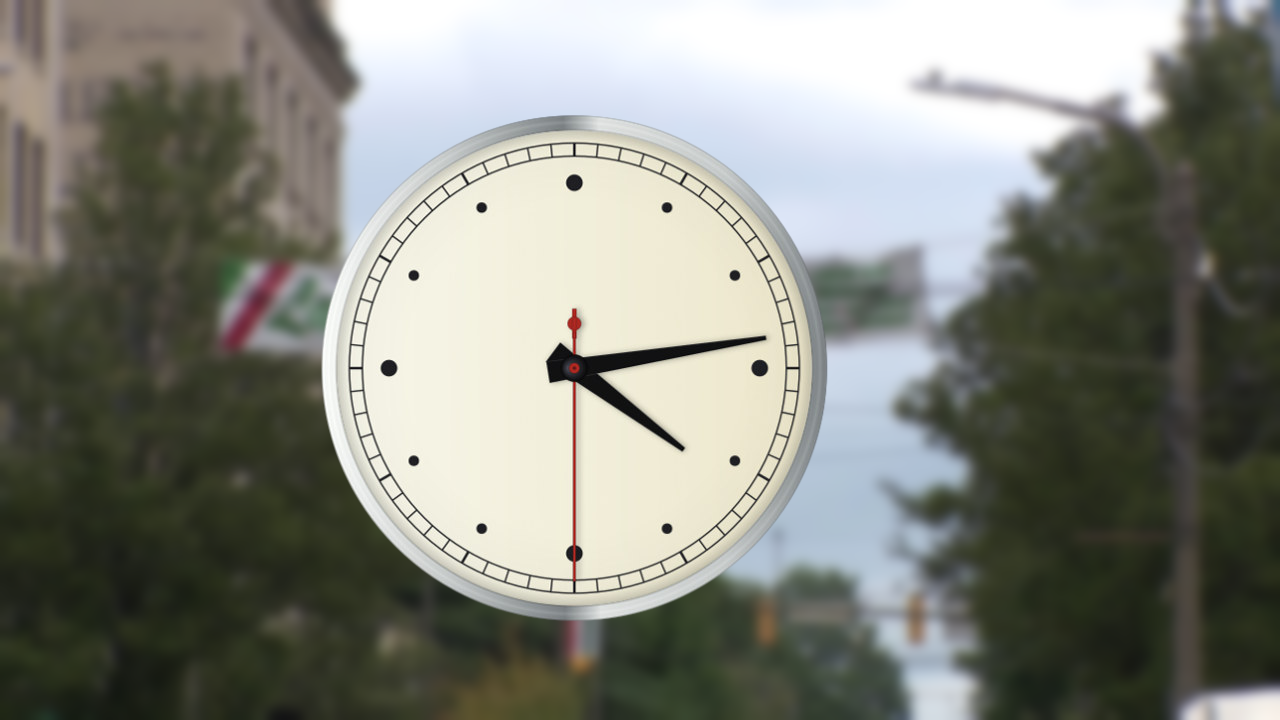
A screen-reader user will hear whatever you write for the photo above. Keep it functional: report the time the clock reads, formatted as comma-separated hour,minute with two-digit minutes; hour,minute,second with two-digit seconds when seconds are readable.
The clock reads 4,13,30
